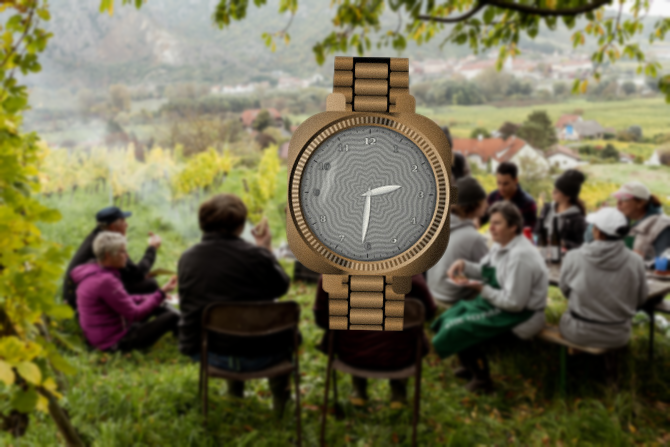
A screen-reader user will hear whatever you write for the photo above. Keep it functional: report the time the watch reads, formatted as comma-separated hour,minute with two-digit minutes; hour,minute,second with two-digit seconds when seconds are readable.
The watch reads 2,31
